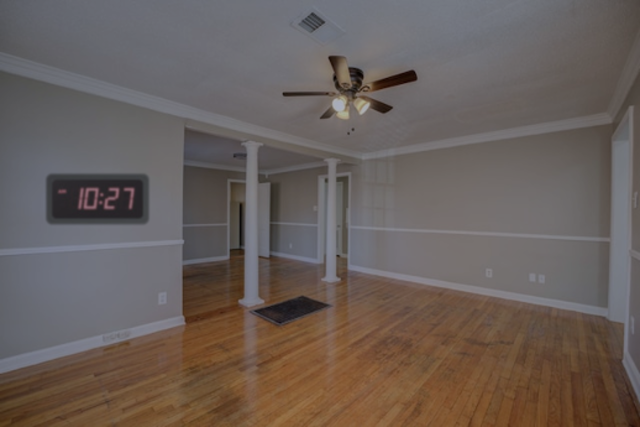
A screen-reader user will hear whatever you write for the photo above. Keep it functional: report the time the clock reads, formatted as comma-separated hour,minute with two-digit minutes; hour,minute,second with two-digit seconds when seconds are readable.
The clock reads 10,27
